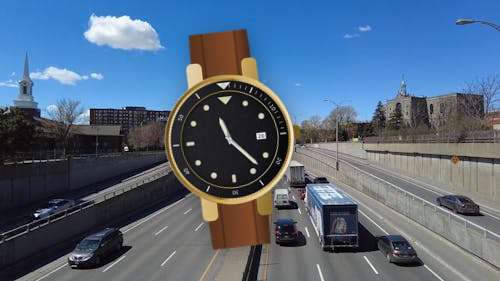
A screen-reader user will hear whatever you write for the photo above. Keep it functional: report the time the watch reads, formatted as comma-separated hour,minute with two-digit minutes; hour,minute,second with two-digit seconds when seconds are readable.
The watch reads 11,23
